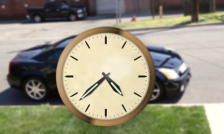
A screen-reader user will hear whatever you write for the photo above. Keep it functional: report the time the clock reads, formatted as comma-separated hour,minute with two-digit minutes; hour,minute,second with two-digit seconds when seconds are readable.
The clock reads 4,38
